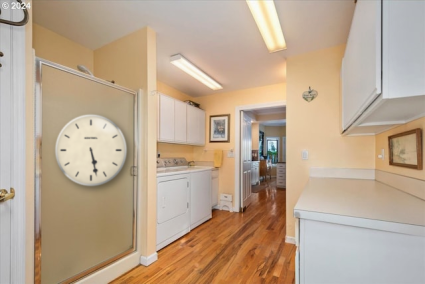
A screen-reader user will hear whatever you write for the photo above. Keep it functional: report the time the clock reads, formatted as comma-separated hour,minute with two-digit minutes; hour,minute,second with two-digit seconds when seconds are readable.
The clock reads 5,28
